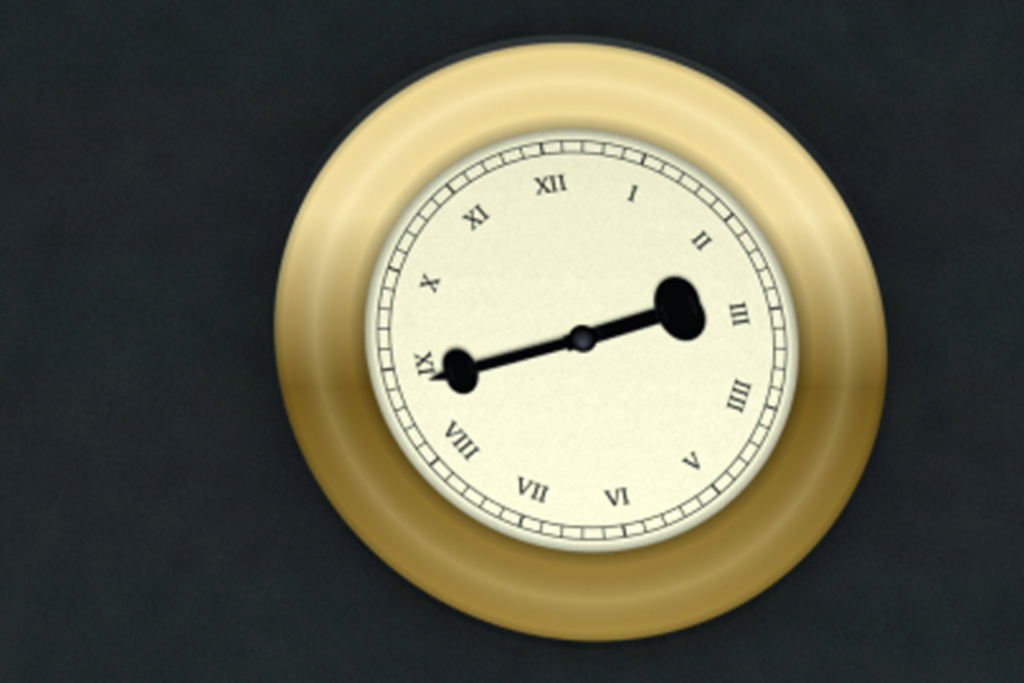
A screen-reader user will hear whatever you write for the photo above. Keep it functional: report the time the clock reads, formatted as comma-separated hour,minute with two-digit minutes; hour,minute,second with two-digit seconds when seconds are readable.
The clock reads 2,44
